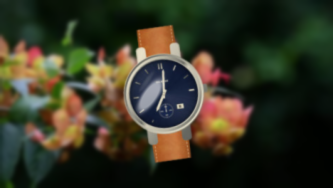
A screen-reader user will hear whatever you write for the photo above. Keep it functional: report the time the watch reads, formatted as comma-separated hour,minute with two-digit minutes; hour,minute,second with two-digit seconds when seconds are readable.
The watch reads 7,01
